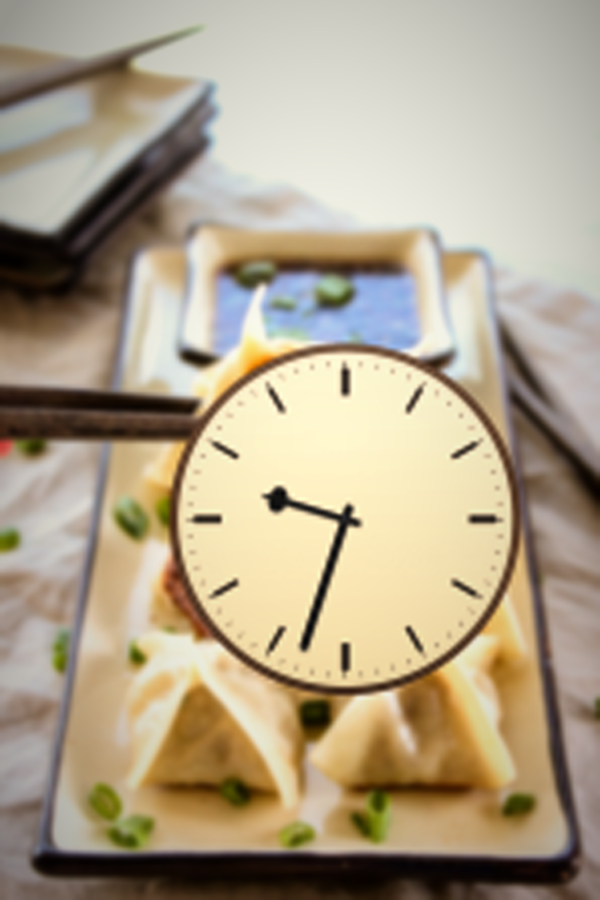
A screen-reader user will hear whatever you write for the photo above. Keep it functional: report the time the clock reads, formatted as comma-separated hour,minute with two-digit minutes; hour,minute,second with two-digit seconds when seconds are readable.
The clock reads 9,33
